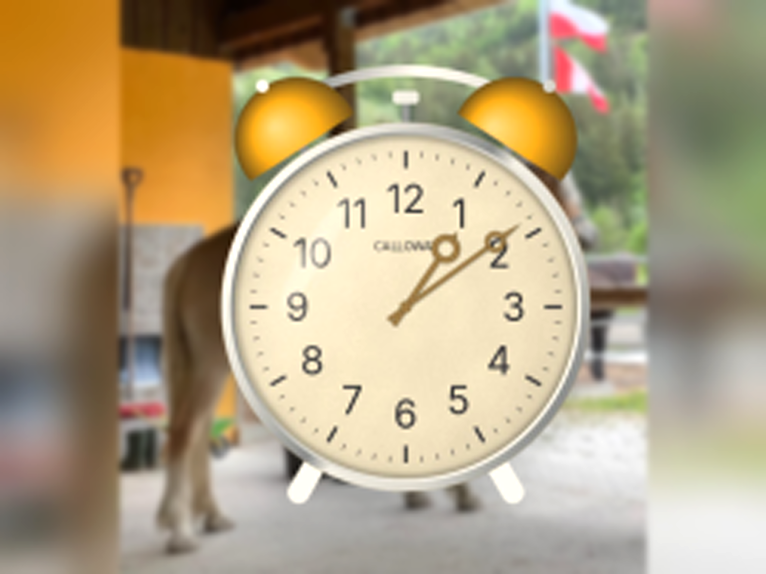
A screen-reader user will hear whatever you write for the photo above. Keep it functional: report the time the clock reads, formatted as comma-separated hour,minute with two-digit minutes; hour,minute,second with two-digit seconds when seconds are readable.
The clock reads 1,09
